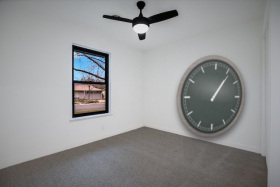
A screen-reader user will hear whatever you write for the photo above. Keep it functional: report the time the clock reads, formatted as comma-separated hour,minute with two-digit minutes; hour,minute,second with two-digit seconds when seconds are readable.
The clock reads 1,06
